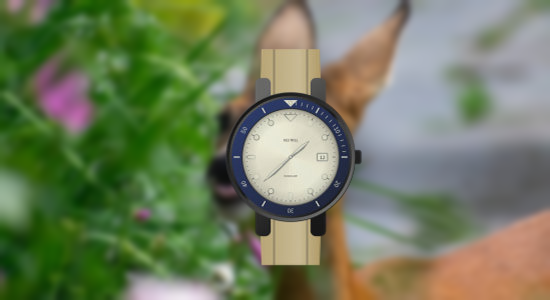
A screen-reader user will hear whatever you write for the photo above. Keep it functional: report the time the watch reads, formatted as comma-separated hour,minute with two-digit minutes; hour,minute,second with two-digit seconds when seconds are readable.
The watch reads 1,38
